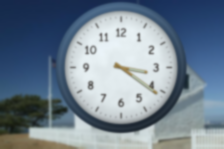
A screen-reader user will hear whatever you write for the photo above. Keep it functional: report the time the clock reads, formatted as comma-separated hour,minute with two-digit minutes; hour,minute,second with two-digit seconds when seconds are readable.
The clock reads 3,21
